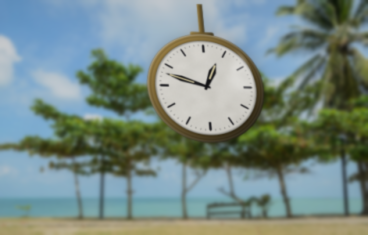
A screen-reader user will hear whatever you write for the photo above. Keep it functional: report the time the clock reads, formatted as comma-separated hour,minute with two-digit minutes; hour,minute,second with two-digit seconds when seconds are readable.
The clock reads 12,48
